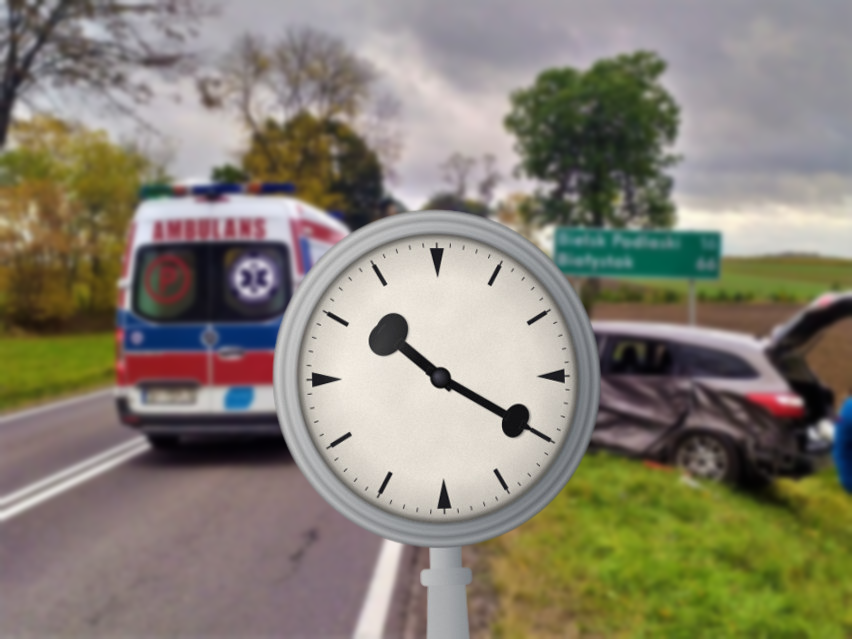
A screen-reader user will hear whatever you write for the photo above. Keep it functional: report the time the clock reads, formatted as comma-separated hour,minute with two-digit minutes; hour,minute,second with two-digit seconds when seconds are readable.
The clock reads 10,20
